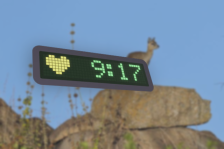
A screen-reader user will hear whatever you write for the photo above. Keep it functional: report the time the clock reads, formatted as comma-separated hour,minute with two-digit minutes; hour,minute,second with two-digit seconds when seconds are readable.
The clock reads 9,17
